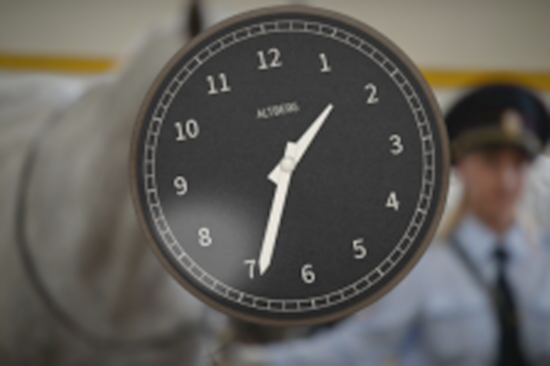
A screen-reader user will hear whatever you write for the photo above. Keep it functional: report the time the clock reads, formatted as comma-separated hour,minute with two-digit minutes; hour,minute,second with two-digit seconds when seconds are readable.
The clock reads 1,34
